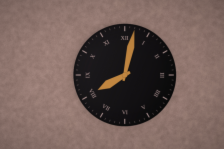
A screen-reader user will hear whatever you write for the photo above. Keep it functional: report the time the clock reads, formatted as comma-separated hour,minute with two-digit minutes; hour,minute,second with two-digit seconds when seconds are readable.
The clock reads 8,02
